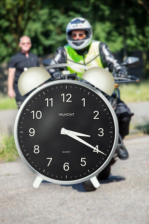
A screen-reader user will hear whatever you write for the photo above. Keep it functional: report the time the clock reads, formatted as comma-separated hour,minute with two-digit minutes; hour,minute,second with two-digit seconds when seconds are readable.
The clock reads 3,20
